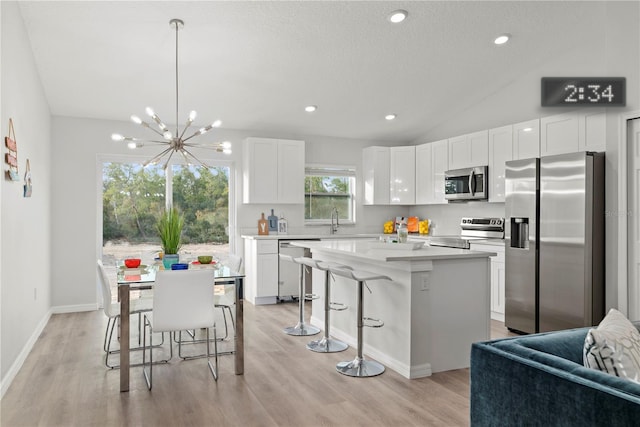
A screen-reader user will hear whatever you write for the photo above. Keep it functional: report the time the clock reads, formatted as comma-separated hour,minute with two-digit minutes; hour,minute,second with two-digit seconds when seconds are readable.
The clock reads 2,34
